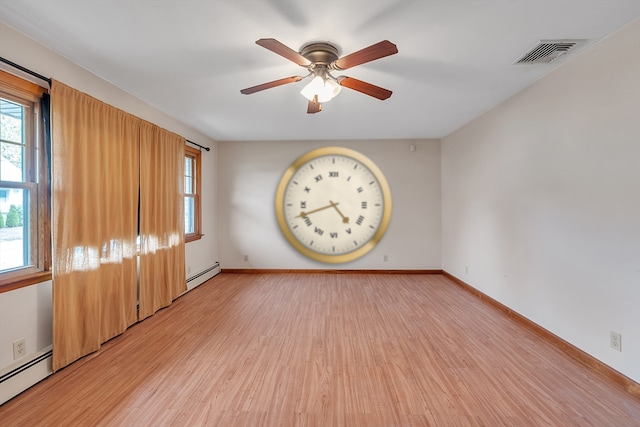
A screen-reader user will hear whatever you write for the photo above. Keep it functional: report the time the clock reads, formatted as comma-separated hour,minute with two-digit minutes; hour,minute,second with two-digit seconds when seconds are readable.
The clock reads 4,42
